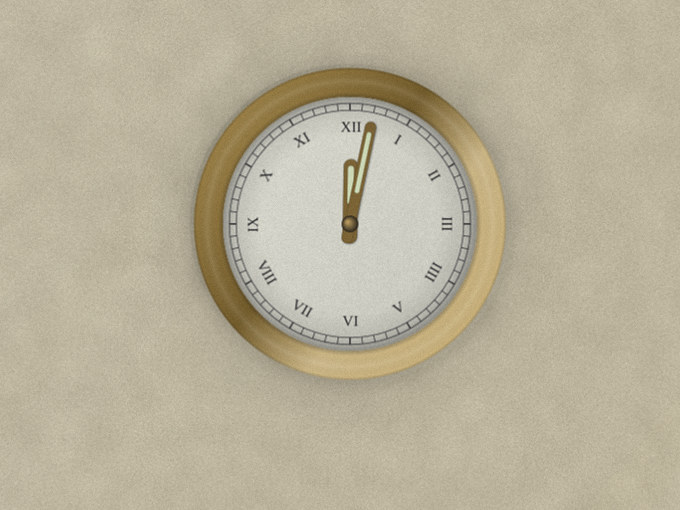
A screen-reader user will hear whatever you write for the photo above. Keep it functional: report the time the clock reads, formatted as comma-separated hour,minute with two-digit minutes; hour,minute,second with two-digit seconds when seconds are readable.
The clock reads 12,02
